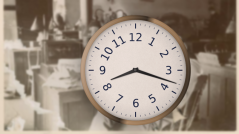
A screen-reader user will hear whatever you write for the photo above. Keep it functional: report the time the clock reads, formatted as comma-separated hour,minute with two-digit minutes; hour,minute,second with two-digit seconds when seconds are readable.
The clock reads 8,18
